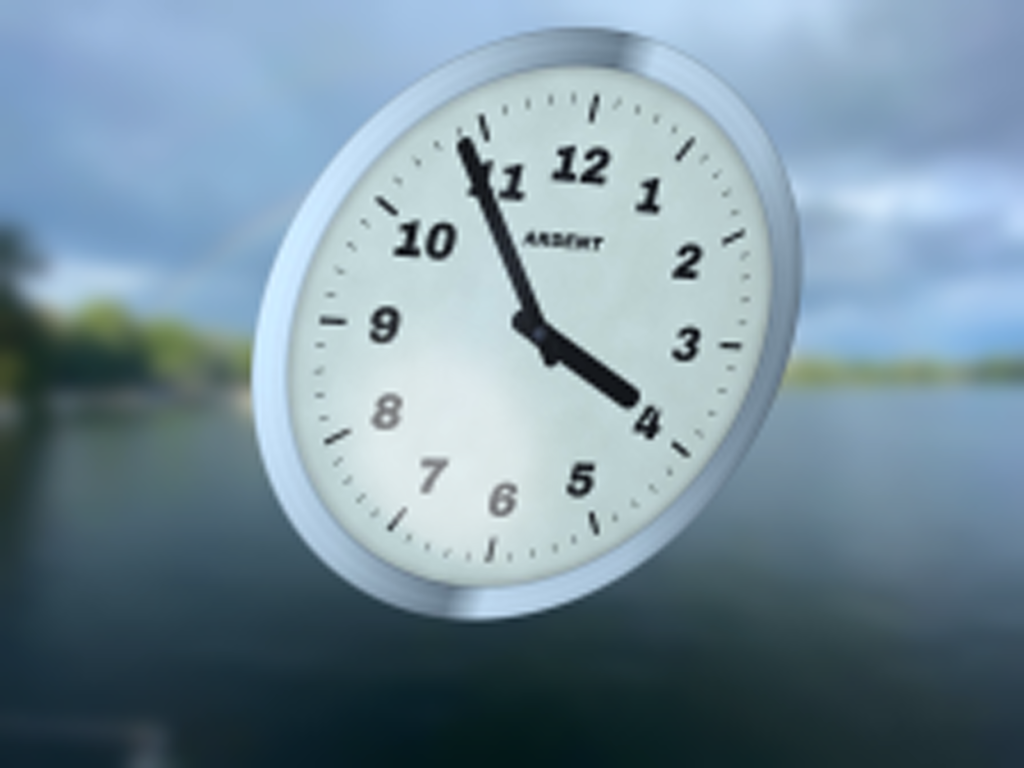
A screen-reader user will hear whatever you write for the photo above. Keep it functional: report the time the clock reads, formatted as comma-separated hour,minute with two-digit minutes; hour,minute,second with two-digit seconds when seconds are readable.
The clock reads 3,54
